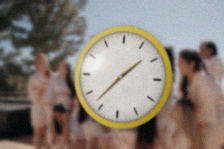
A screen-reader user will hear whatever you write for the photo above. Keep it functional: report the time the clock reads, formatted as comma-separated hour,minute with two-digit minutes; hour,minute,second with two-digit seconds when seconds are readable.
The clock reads 1,37
